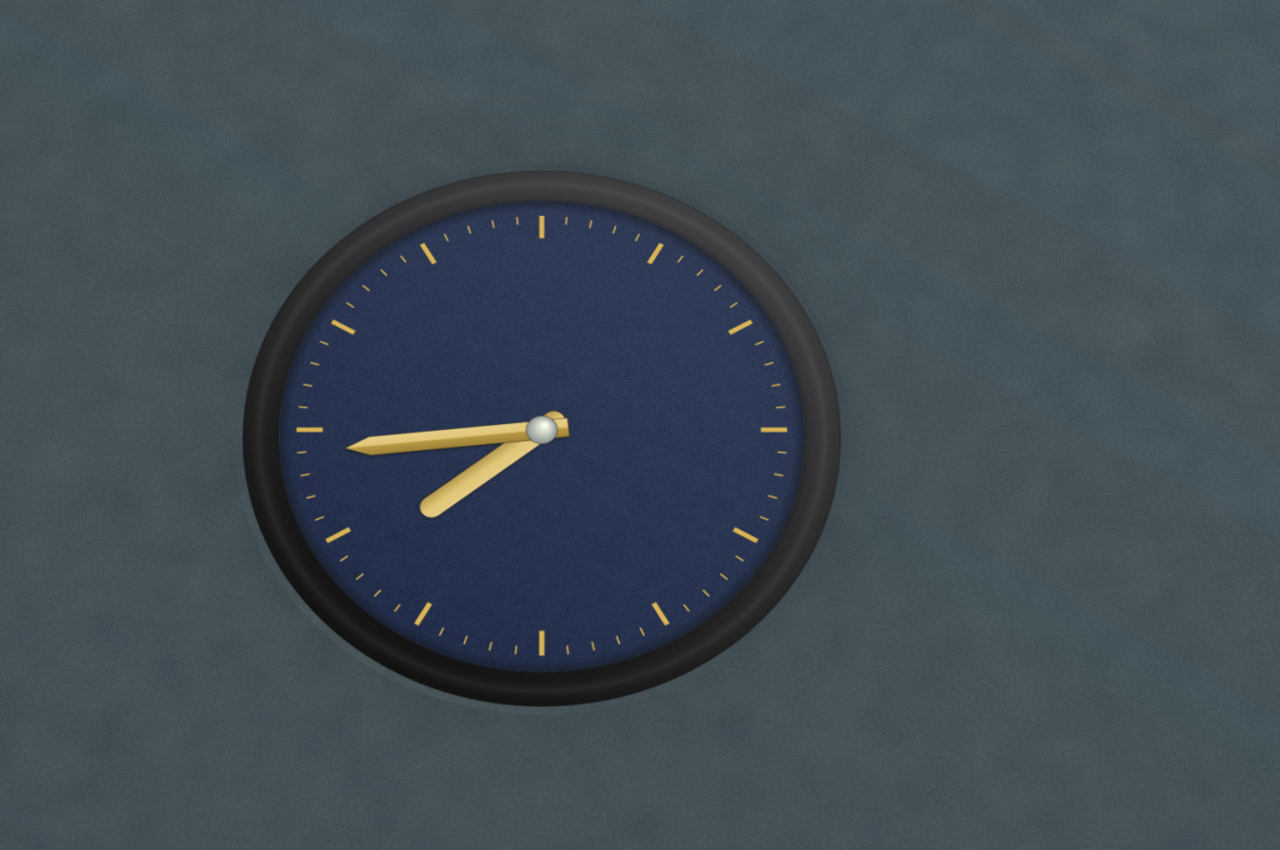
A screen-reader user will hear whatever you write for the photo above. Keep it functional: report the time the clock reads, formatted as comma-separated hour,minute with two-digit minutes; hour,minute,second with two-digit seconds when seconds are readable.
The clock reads 7,44
